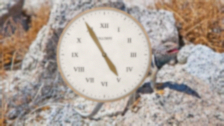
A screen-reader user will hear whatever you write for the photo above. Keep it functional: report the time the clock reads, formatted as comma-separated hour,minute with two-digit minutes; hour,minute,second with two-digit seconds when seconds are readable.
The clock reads 4,55
